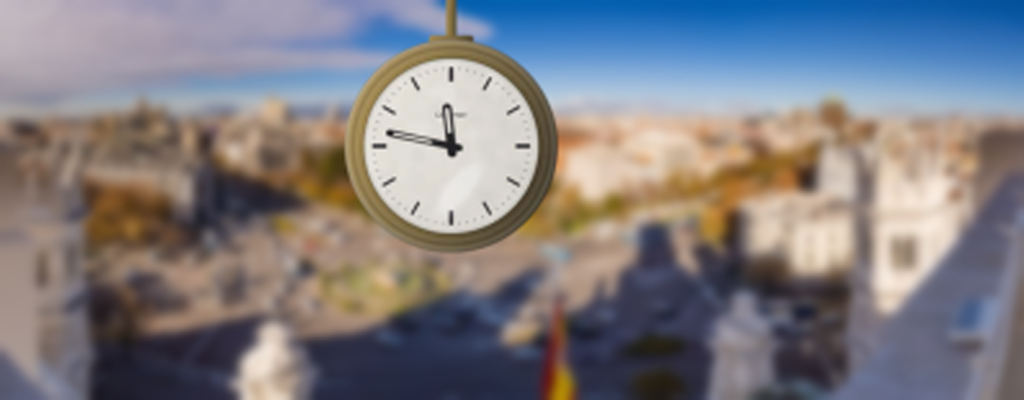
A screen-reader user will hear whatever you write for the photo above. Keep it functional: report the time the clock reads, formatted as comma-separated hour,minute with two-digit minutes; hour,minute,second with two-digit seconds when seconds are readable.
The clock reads 11,47
